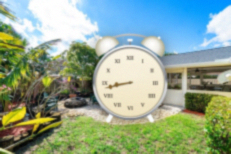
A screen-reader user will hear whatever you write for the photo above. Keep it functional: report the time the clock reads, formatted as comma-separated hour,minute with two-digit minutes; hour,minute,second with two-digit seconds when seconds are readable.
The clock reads 8,43
